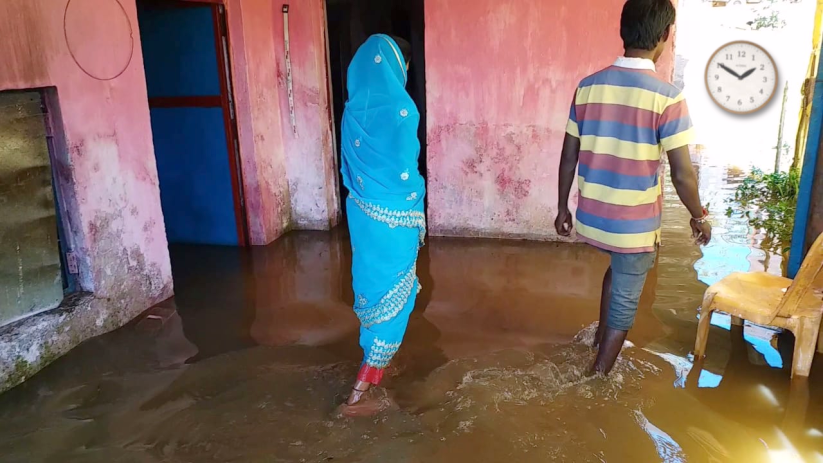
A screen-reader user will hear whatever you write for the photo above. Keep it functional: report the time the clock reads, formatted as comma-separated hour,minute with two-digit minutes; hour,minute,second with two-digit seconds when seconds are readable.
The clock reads 1,50
